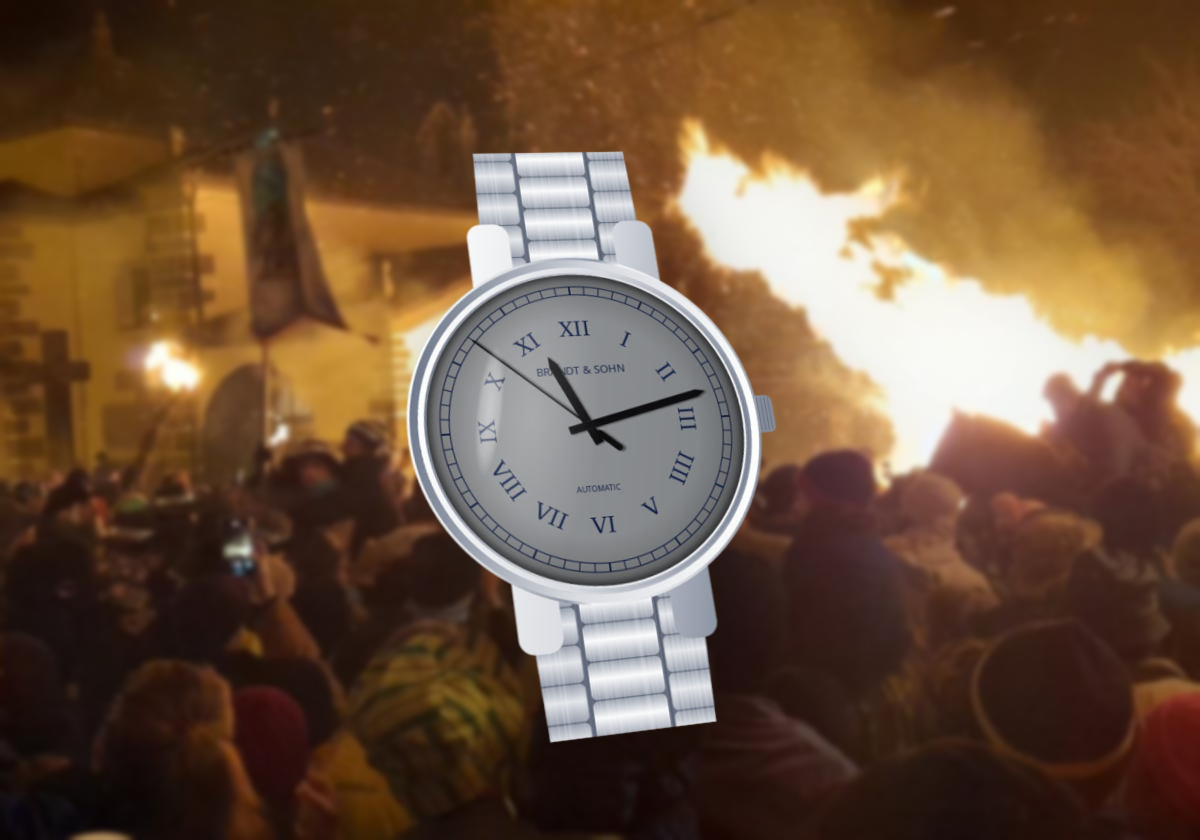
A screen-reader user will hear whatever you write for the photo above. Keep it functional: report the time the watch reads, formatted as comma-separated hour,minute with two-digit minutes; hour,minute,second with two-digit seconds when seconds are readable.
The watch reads 11,12,52
